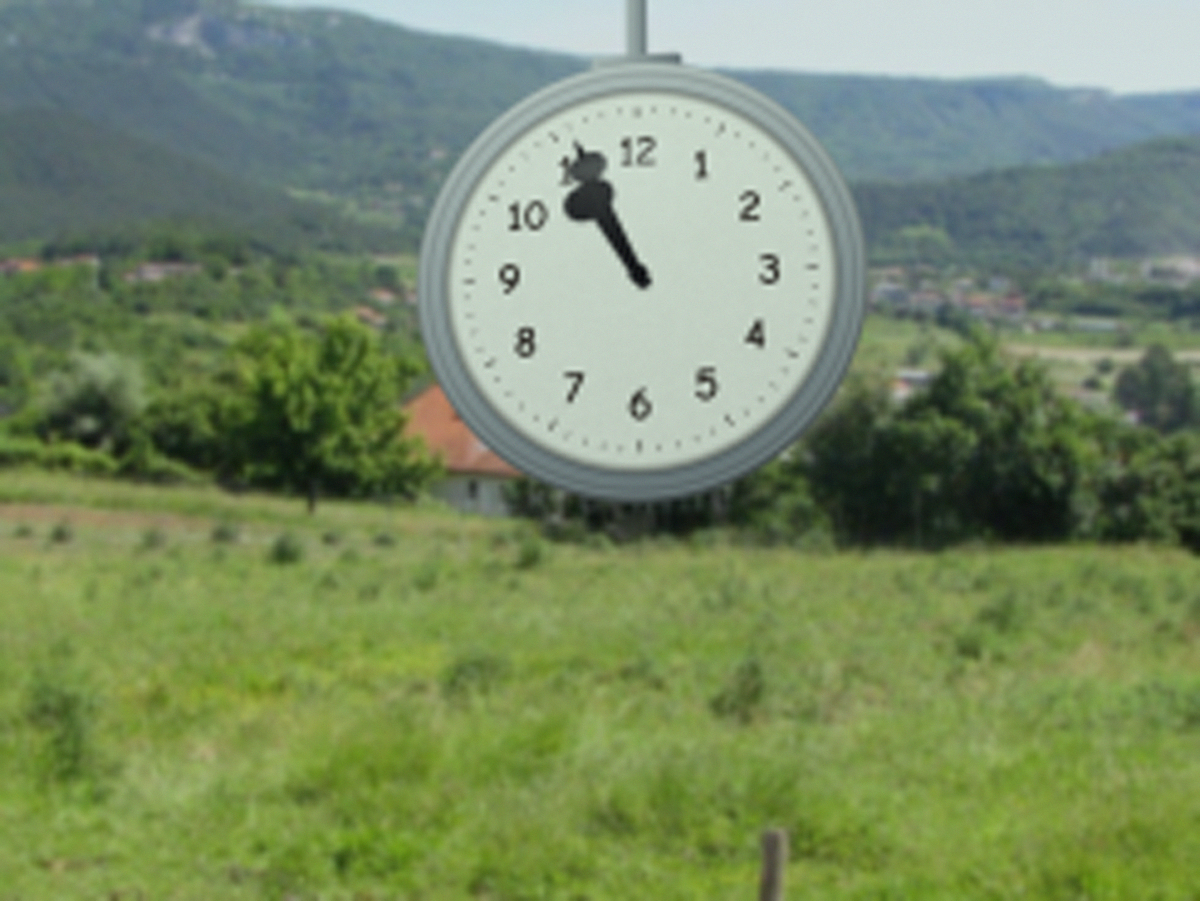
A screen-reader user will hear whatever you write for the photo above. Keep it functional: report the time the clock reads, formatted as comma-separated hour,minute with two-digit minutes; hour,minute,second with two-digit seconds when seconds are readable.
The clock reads 10,56
